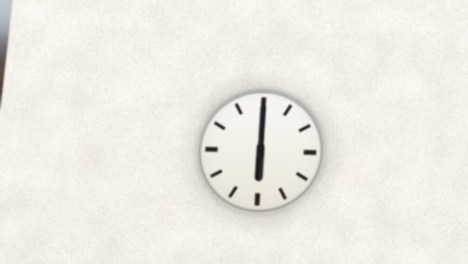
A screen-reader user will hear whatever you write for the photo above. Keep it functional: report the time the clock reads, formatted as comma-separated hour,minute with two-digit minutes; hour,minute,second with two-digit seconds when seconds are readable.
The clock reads 6,00
